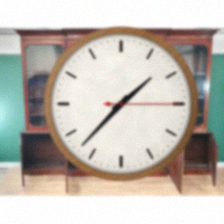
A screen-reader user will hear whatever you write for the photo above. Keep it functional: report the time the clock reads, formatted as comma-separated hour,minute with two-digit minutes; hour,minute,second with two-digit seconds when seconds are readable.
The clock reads 1,37,15
